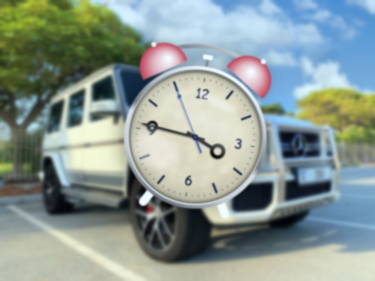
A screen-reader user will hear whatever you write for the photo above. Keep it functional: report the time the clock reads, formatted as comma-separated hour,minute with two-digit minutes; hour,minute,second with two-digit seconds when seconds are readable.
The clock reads 3,45,55
